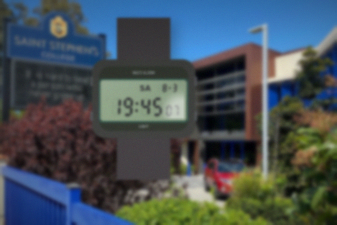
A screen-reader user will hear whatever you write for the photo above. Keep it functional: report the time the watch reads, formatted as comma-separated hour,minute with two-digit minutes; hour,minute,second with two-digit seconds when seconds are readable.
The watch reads 19,45
